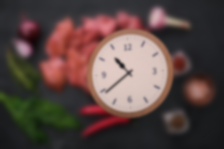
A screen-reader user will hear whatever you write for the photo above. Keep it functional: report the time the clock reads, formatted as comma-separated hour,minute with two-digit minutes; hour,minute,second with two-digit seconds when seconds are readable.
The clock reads 10,39
